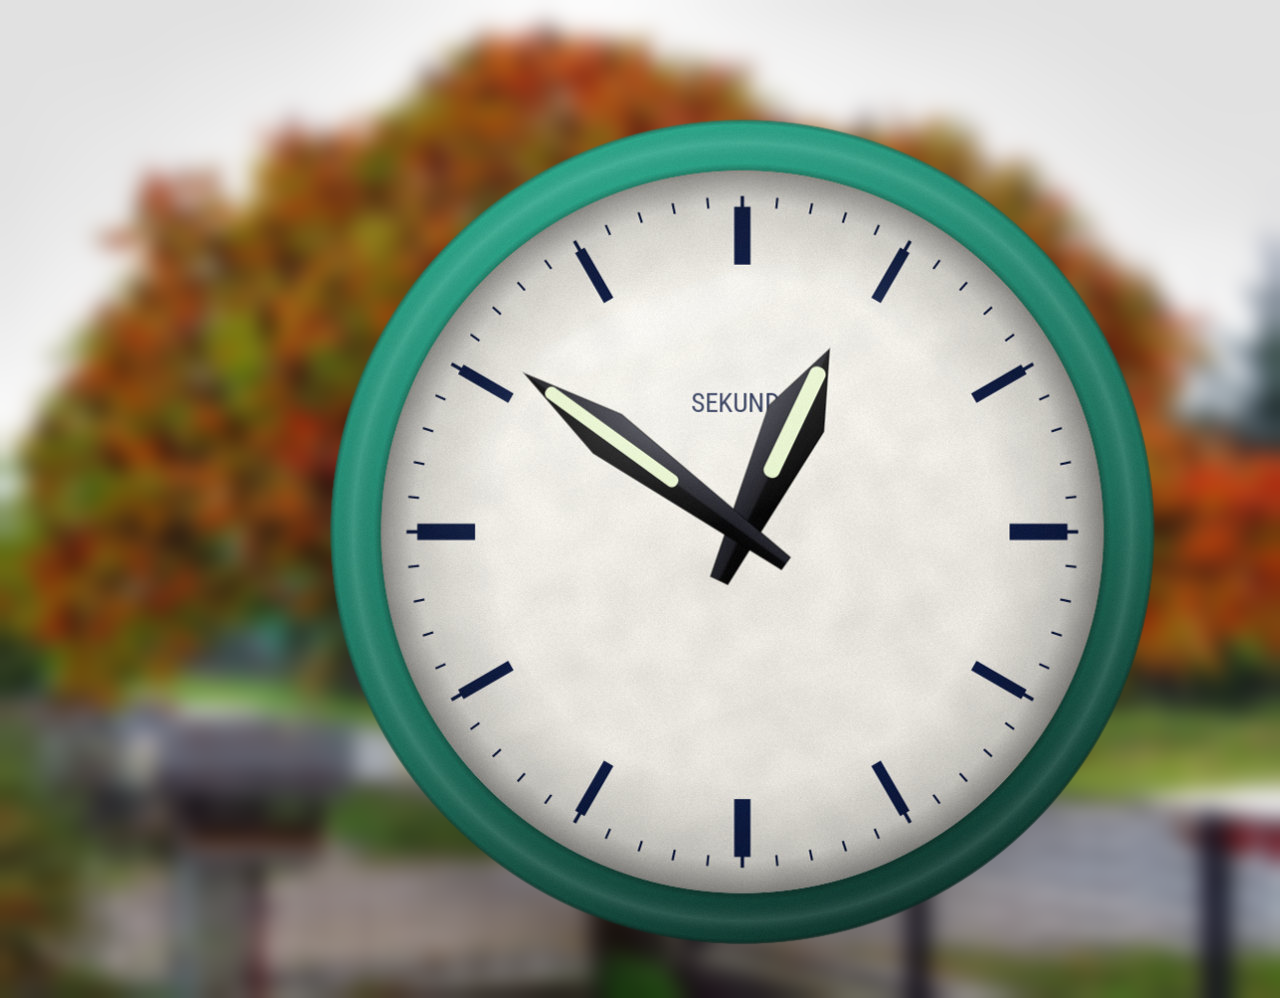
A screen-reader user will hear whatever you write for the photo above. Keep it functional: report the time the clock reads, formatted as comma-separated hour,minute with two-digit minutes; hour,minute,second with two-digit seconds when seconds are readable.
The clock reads 12,51
